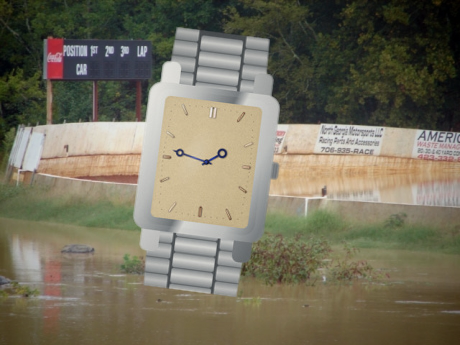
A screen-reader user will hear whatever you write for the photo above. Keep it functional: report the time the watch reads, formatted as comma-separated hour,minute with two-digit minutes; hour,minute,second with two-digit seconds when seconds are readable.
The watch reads 1,47
